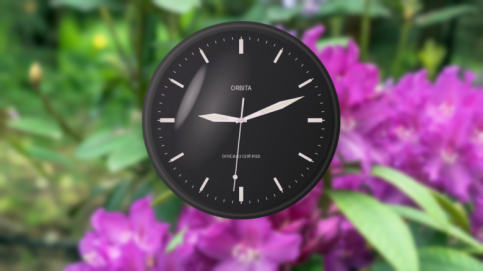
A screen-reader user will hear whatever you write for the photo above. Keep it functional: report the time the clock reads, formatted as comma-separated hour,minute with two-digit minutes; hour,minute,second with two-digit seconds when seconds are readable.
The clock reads 9,11,31
